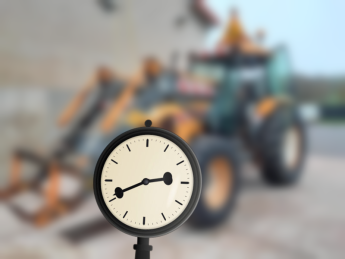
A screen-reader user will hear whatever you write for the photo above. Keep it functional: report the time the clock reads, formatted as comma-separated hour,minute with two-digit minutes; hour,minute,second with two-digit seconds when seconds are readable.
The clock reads 2,41
